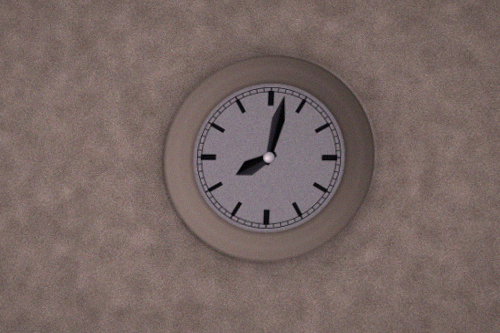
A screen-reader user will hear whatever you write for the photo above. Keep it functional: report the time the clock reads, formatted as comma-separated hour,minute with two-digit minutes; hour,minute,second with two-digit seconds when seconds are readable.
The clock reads 8,02
